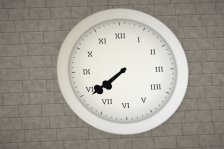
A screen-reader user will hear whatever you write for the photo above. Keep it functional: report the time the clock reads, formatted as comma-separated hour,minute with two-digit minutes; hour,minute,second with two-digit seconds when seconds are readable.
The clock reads 7,39
